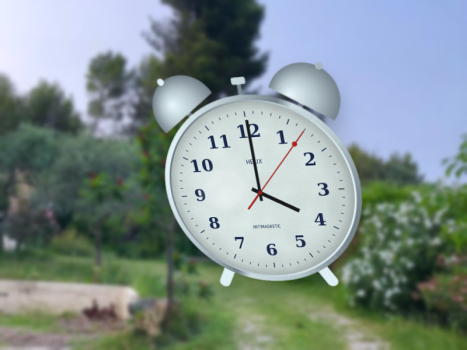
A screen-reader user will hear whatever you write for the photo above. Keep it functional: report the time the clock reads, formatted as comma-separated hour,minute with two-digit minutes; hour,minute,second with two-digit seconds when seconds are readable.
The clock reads 4,00,07
